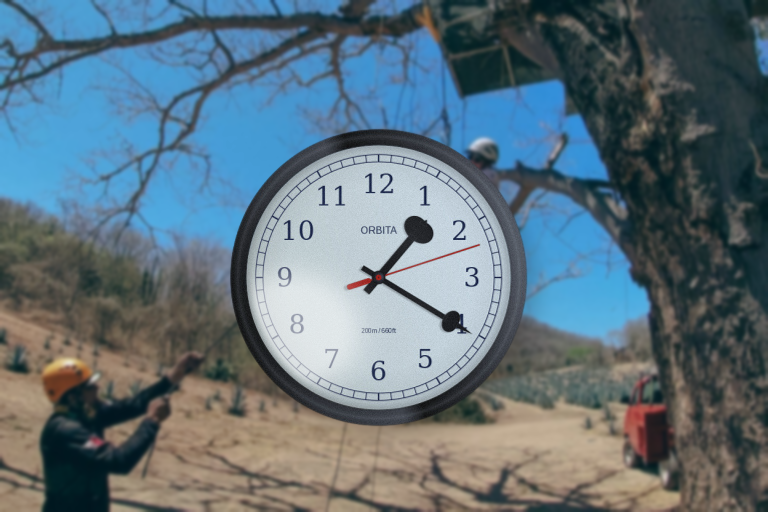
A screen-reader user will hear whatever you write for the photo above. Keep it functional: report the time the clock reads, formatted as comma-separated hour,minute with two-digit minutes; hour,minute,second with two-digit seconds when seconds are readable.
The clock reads 1,20,12
